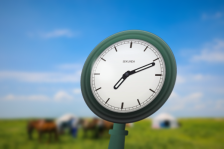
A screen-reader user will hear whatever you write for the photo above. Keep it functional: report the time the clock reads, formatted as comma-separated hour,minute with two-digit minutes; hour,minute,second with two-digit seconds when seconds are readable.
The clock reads 7,11
